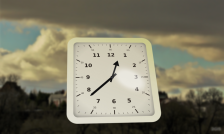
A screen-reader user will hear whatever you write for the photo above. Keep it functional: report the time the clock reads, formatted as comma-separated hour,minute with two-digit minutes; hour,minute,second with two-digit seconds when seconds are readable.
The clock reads 12,38
